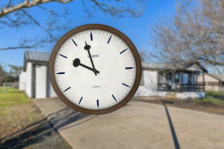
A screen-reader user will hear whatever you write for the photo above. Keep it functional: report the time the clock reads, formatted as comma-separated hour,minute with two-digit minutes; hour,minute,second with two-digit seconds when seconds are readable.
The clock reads 9,58
